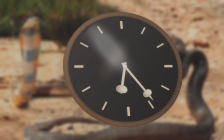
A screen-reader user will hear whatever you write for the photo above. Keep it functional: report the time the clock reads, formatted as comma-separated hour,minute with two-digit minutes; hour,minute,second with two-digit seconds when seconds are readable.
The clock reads 6,24
